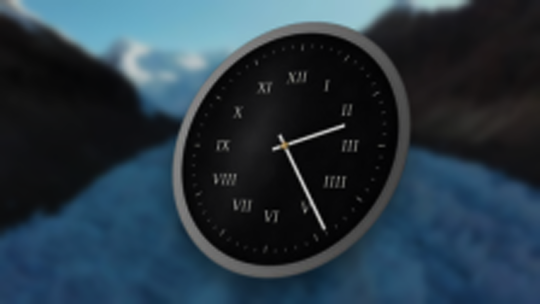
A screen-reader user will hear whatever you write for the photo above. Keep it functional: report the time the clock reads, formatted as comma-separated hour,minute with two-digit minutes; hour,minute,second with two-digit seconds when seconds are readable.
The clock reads 2,24
